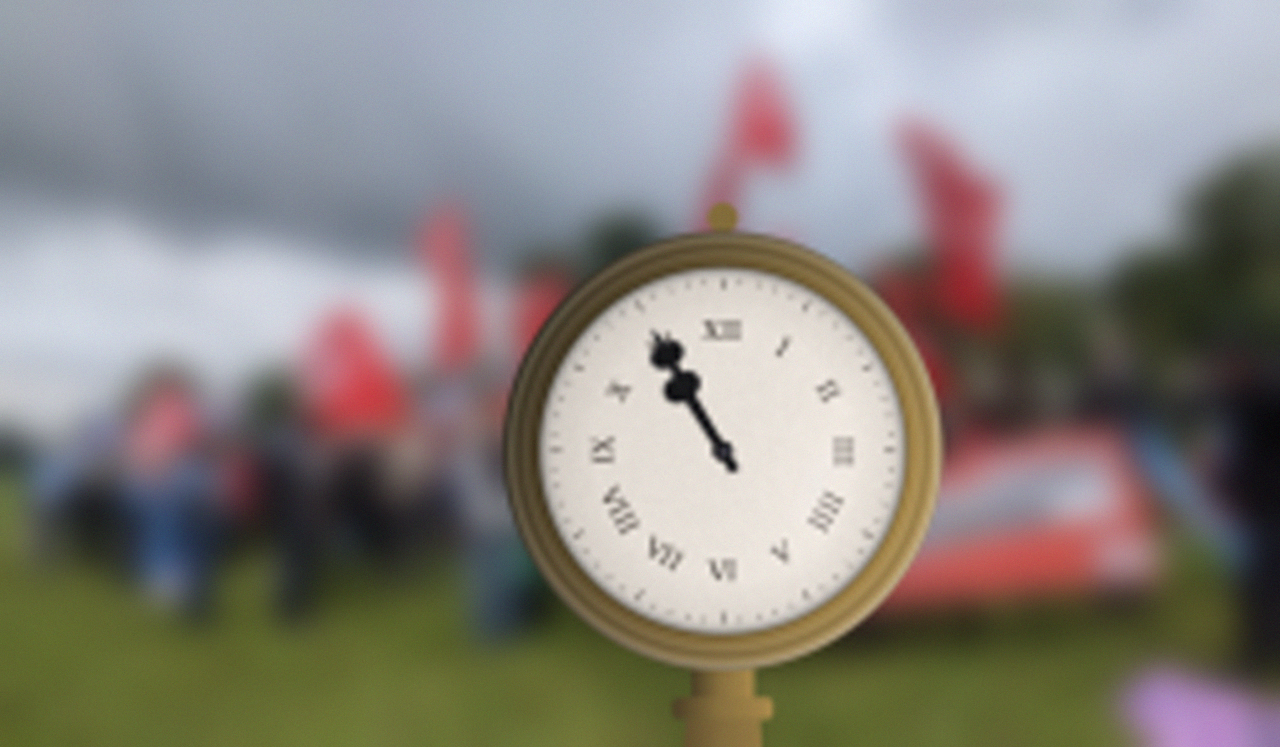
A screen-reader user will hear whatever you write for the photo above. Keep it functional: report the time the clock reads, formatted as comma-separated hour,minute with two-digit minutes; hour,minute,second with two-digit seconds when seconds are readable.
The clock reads 10,55
